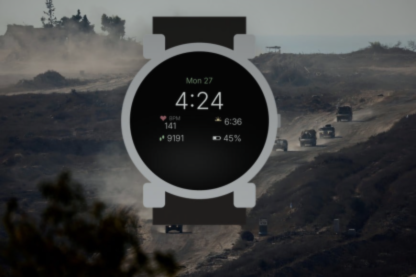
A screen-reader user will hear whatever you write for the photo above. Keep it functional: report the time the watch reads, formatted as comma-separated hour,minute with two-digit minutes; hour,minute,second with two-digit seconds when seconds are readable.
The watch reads 4,24
